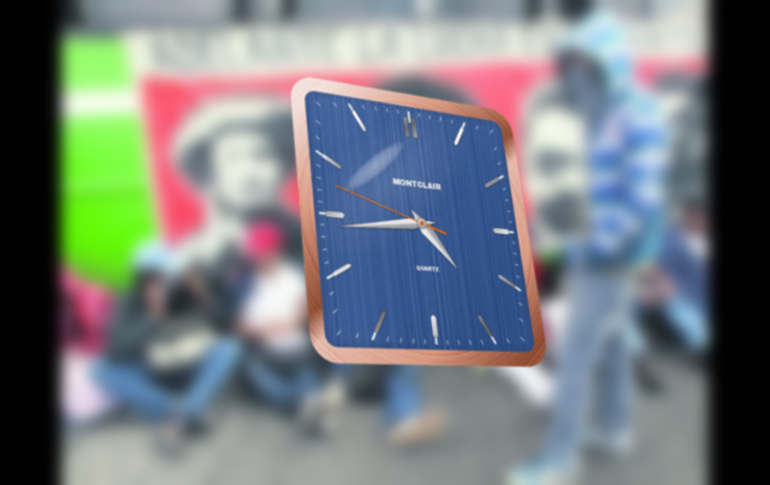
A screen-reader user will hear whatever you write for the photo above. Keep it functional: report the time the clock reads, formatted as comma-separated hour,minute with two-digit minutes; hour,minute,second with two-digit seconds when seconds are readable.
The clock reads 4,43,48
